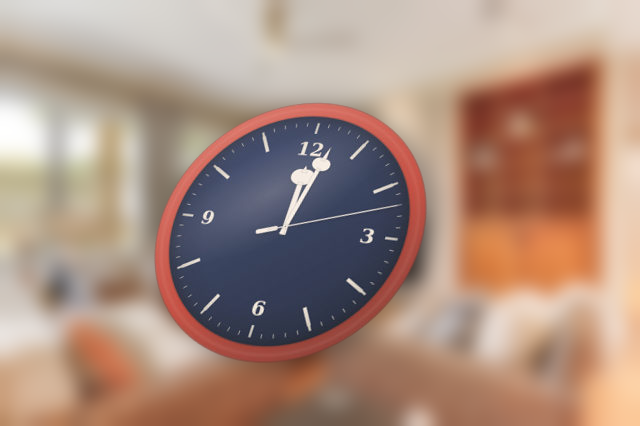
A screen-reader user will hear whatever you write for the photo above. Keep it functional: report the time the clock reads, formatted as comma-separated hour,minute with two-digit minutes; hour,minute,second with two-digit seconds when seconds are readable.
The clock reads 12,02,12
